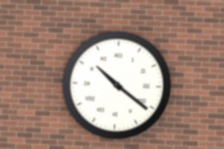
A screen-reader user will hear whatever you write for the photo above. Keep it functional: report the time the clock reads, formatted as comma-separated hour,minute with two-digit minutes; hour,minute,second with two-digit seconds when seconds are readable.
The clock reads 10,21
